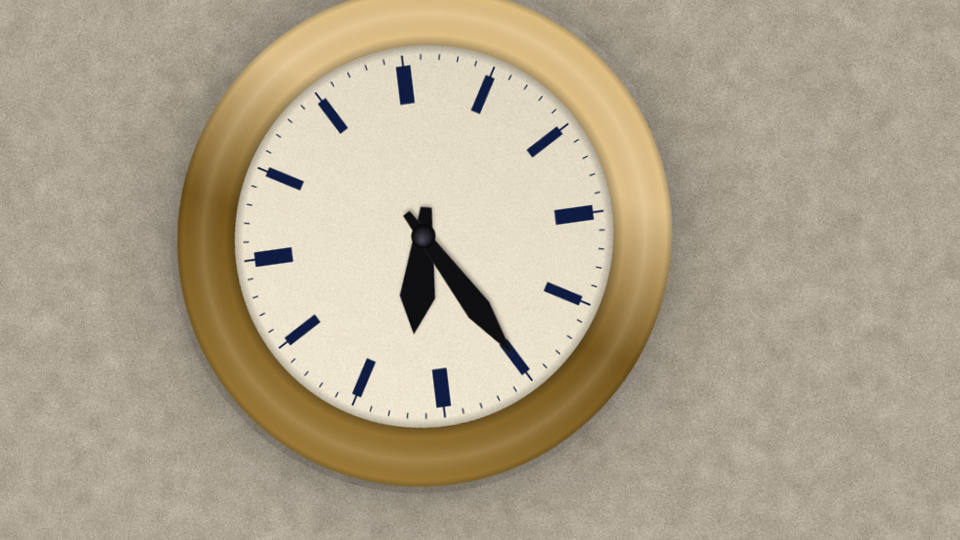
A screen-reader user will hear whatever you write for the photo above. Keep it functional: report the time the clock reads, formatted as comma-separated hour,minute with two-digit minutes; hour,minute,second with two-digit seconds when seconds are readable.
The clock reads 6,25
